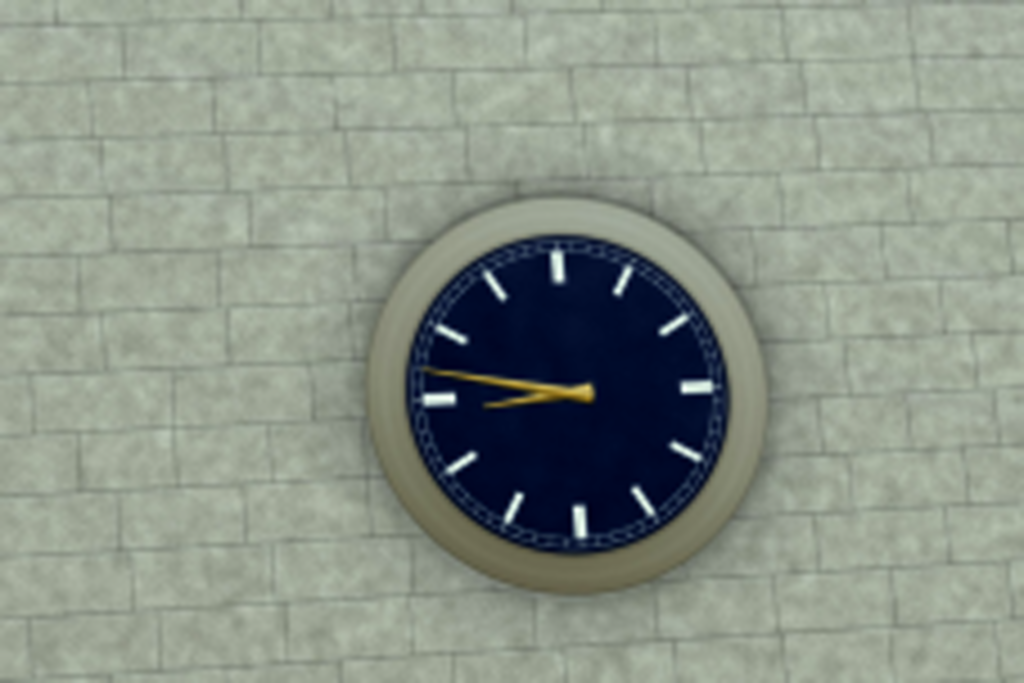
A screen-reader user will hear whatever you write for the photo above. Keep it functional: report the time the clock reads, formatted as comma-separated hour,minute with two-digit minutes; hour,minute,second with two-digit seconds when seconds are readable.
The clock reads 8,47
